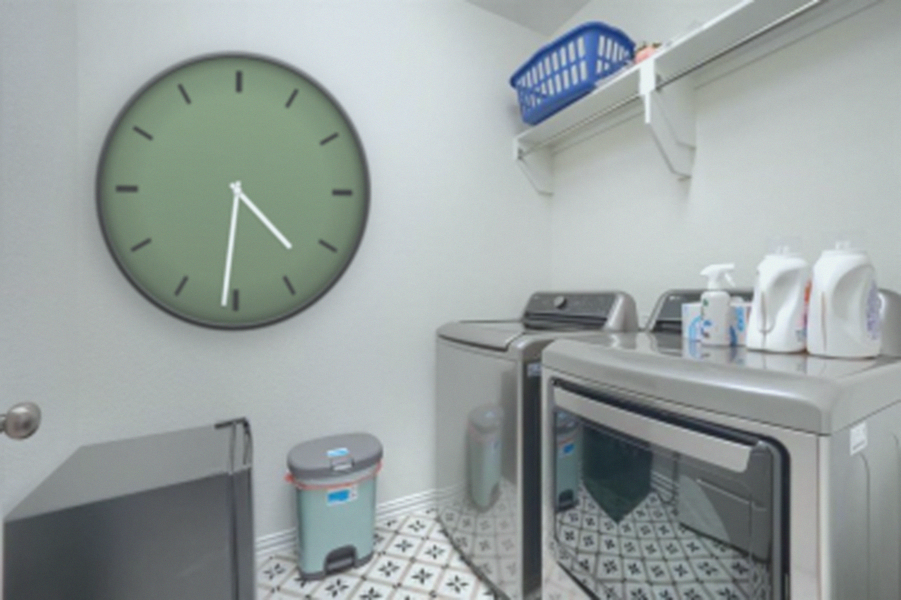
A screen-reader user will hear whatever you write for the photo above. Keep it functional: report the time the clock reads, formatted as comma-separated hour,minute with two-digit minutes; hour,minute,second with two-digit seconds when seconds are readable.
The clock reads 4,31
